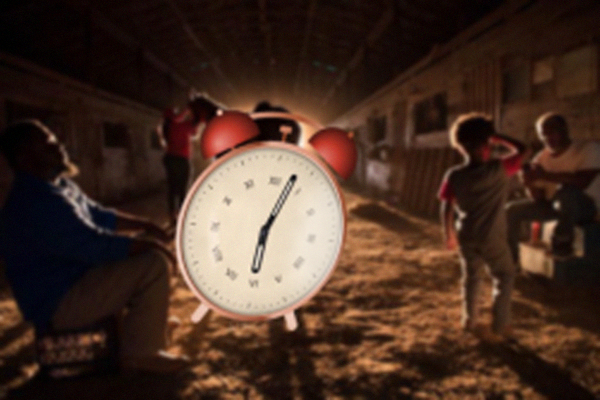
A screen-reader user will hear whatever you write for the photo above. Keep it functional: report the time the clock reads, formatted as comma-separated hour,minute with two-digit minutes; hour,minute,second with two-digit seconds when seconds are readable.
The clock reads 6,03
